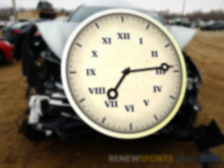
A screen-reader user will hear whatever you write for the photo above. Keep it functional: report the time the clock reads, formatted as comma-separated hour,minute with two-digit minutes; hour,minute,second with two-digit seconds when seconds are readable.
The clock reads 7,14
